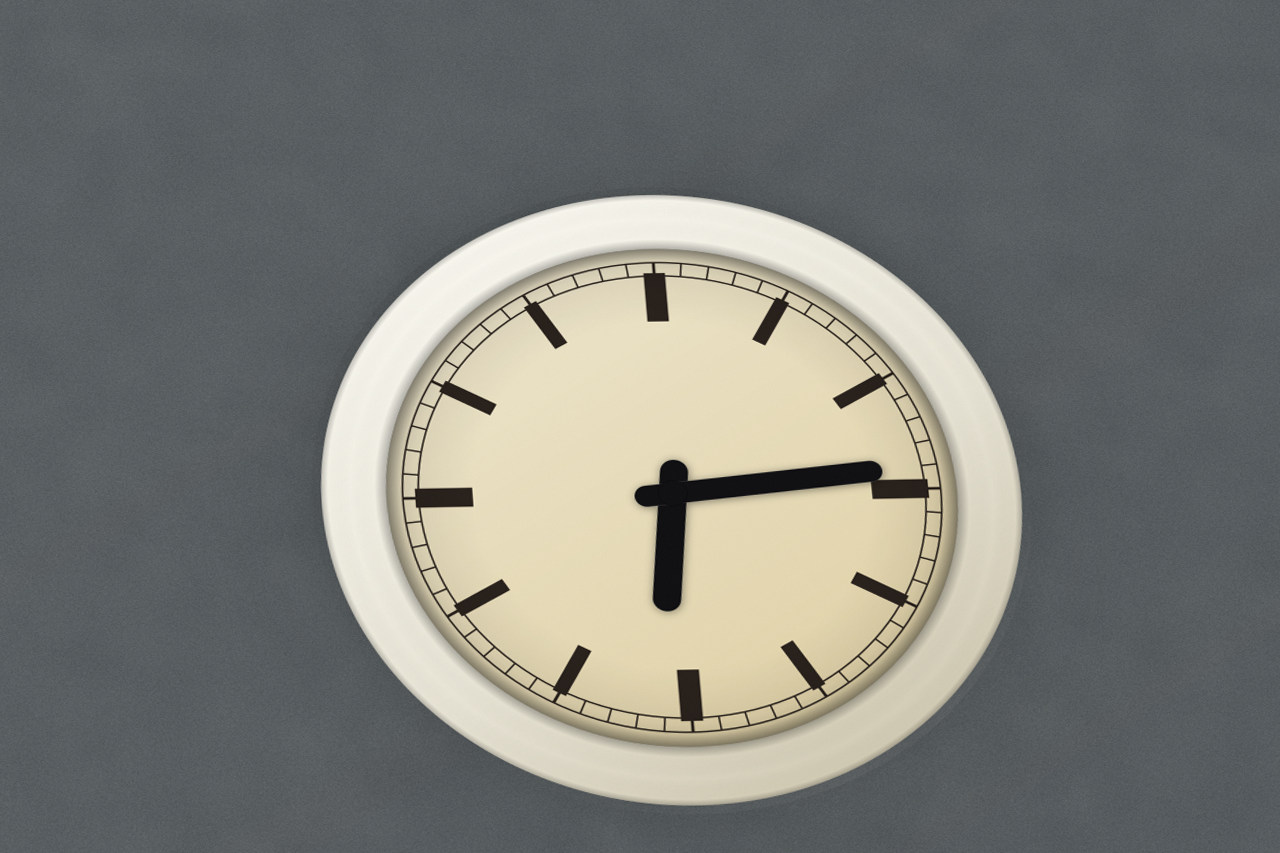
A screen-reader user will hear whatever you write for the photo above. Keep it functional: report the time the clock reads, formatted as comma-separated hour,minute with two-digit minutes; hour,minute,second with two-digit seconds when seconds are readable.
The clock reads 6,14
